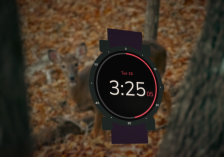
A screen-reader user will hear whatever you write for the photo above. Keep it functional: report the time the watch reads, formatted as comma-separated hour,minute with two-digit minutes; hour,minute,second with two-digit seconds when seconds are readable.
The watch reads 3,25
